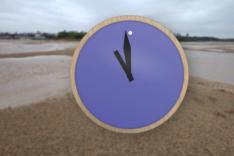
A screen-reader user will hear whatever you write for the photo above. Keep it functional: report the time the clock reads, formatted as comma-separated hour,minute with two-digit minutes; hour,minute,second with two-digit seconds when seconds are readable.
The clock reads 10,59
